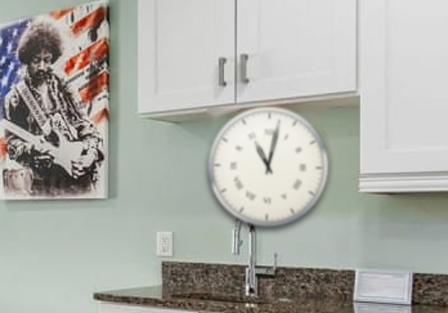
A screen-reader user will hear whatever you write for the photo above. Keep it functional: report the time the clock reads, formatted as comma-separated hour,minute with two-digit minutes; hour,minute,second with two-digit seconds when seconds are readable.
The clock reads 11,02
